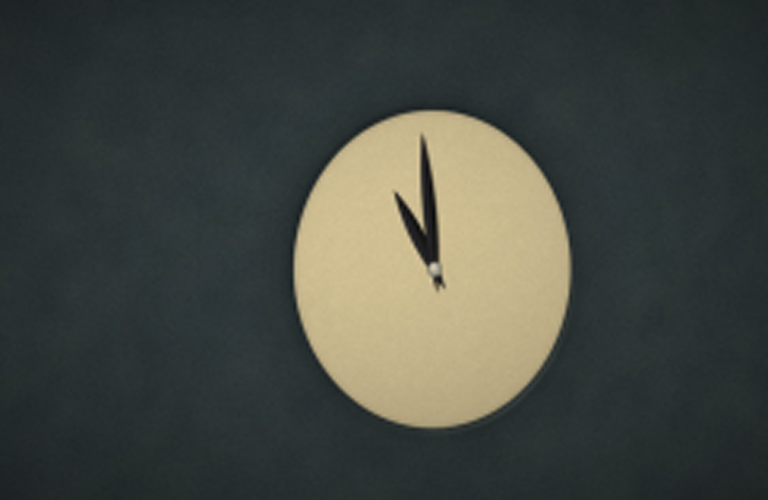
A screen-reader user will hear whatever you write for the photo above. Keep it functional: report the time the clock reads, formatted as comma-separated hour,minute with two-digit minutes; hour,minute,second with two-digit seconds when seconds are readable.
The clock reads 10,59
